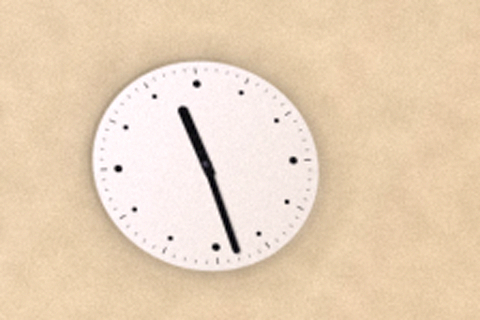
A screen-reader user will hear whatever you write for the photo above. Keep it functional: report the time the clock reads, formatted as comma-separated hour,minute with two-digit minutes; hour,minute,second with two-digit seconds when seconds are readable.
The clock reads 11,28
